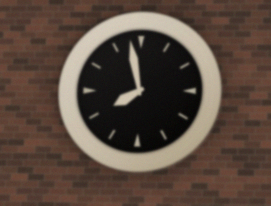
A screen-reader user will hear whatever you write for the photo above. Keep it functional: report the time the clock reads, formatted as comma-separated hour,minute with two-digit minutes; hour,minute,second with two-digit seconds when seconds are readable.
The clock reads 7,58
